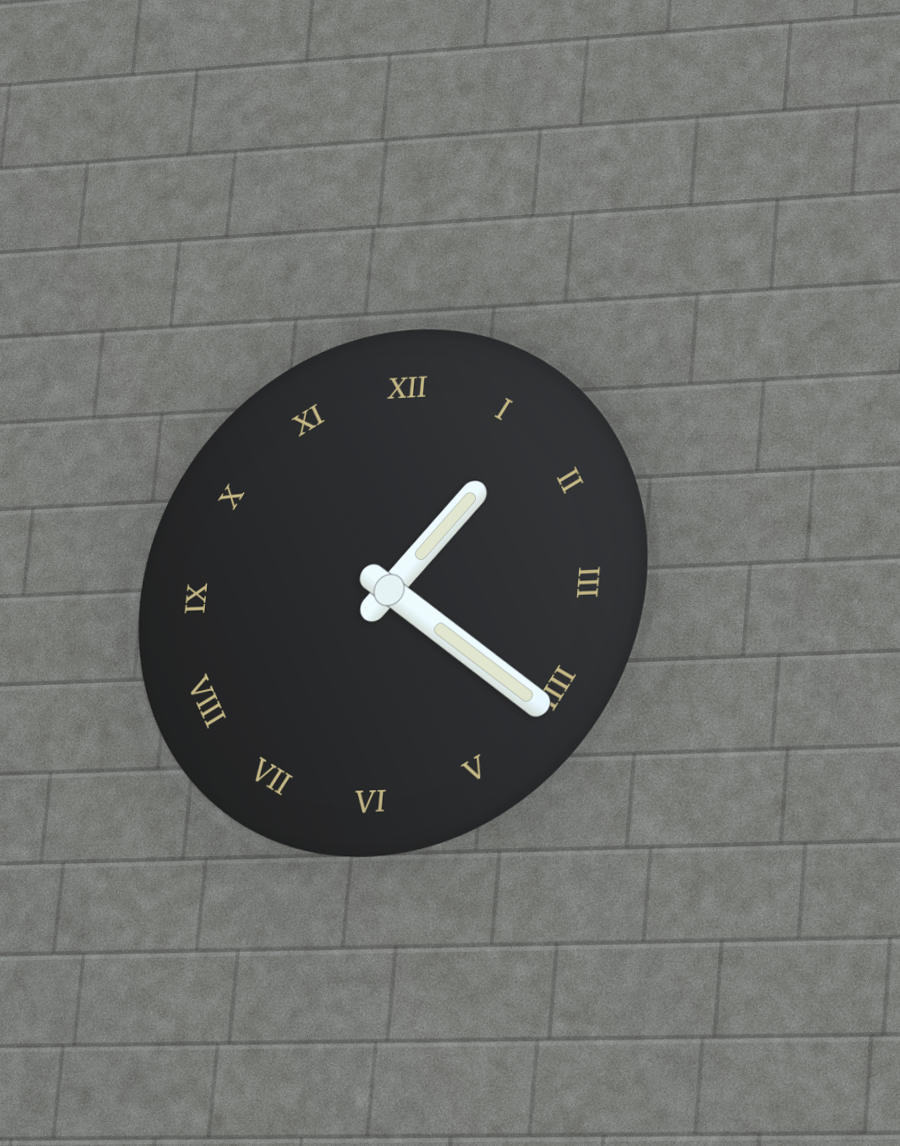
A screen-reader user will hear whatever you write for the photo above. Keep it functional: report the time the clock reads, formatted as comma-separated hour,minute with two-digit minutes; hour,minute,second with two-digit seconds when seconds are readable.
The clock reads 1,21
